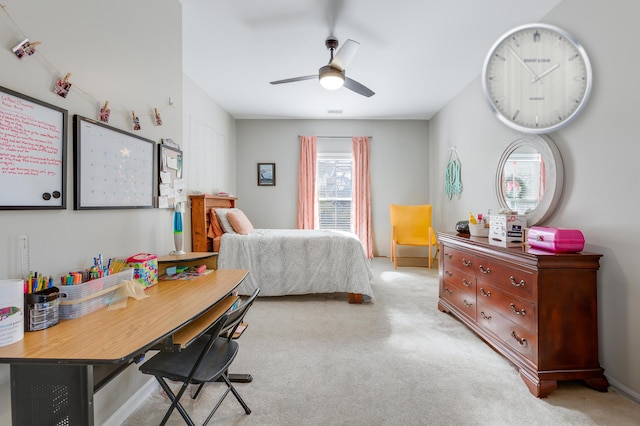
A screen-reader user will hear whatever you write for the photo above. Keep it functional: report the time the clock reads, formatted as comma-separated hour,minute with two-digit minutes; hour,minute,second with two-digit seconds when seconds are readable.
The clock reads 1,53
